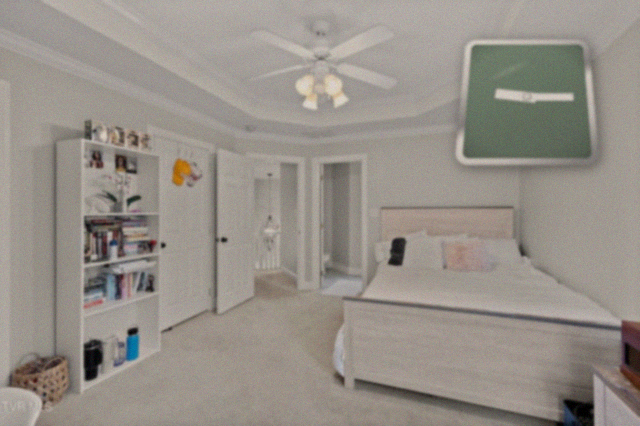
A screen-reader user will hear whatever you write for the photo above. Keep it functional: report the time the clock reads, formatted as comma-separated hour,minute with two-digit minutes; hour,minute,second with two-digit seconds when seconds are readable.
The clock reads 9,15
